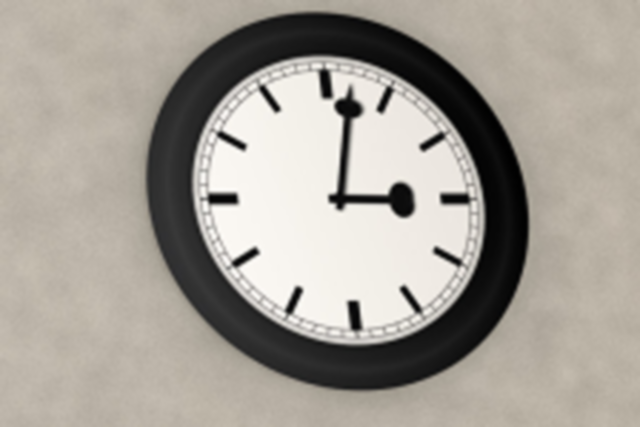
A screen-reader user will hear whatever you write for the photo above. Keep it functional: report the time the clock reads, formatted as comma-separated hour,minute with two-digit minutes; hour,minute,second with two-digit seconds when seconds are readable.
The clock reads 3,02
